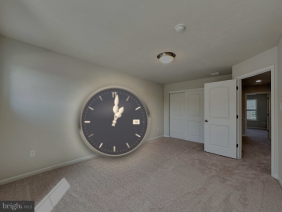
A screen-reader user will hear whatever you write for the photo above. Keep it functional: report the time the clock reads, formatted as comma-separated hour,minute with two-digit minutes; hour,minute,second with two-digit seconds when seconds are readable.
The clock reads 1,01
